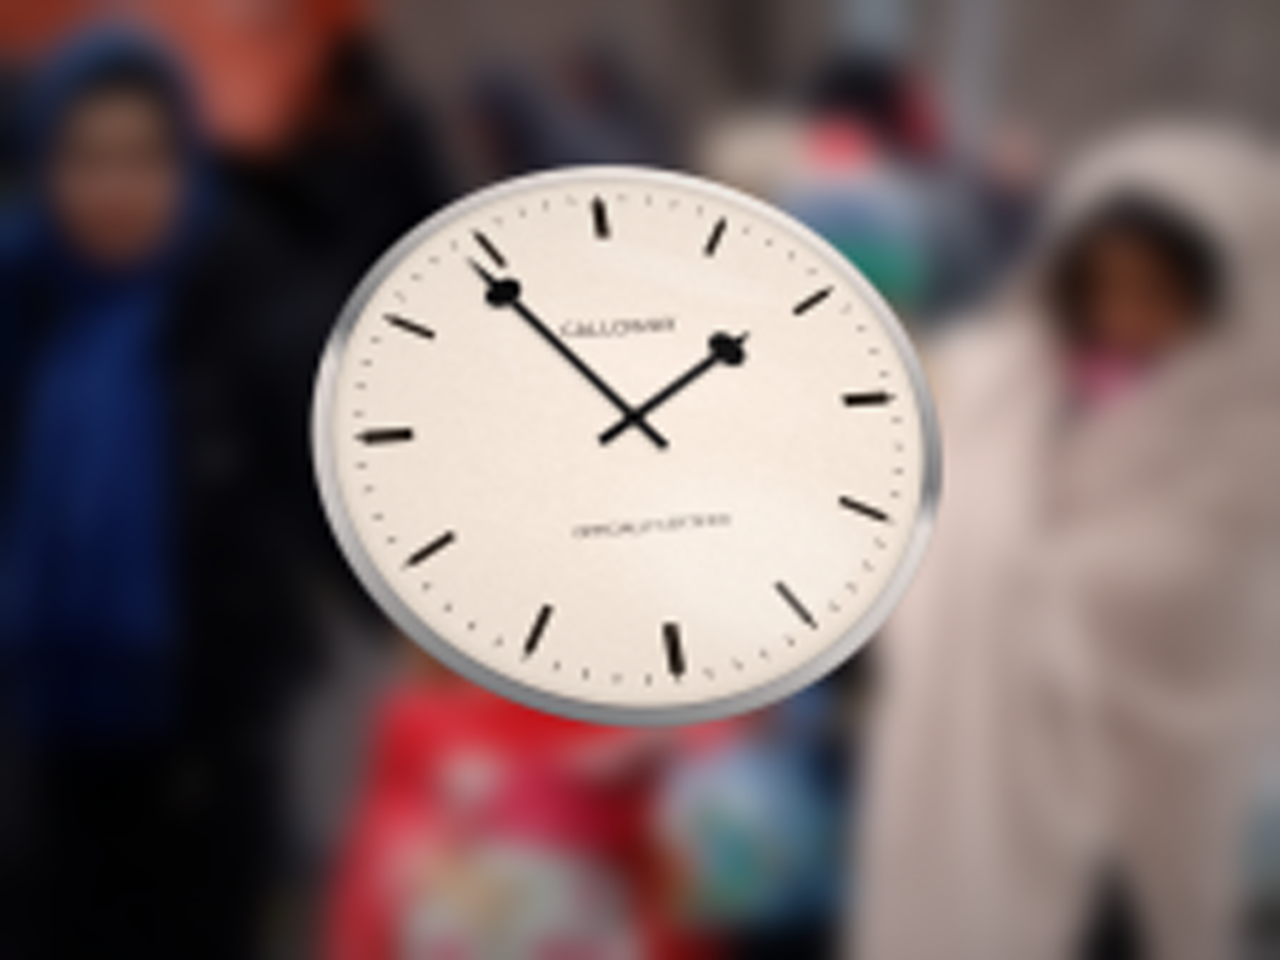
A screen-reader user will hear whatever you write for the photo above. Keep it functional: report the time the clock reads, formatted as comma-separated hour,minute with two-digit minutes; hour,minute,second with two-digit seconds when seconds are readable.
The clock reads 1,54
